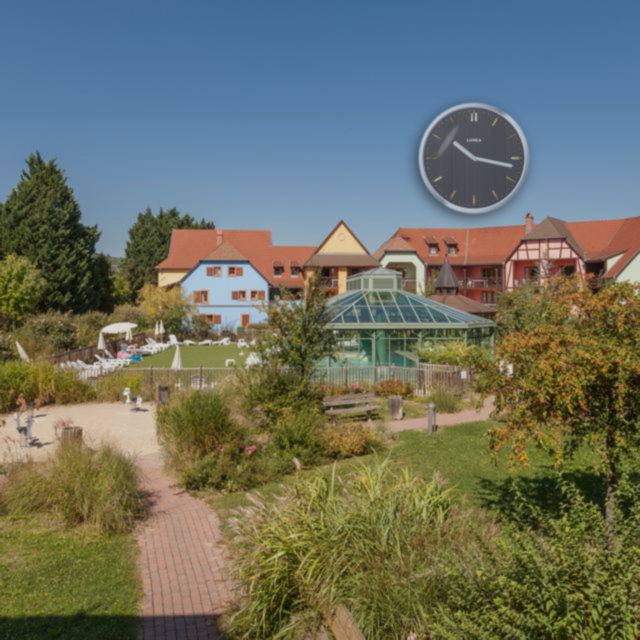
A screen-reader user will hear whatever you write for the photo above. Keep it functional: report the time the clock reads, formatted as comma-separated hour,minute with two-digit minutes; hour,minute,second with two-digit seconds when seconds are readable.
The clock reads 10,17
